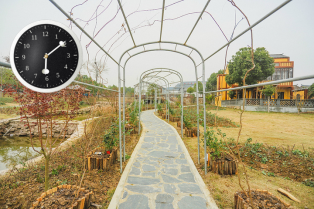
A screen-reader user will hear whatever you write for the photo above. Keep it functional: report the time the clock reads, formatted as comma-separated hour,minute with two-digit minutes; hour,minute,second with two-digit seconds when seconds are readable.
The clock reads 6,09
